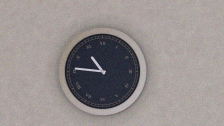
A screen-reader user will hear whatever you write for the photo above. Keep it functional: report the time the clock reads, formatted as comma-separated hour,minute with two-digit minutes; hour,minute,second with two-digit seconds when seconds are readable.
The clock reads 10,46
